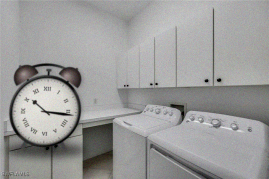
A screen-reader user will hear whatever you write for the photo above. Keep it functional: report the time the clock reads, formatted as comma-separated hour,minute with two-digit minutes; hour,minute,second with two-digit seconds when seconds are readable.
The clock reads 10,16
